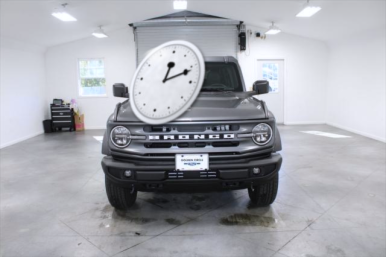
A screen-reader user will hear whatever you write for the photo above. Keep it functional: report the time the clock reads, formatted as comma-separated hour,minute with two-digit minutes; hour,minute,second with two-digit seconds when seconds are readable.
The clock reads 12,11
